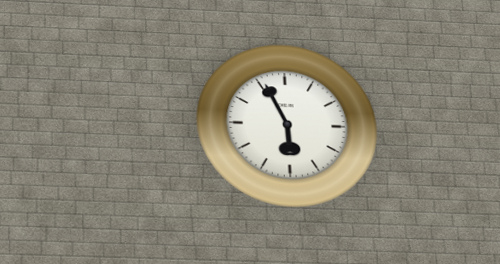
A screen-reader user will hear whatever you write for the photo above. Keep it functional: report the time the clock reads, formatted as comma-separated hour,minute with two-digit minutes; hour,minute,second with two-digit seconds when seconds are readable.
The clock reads 5,56
